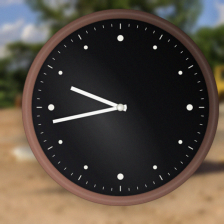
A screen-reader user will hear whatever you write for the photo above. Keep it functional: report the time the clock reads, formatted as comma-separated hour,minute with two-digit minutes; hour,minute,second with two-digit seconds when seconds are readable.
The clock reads 9,43
